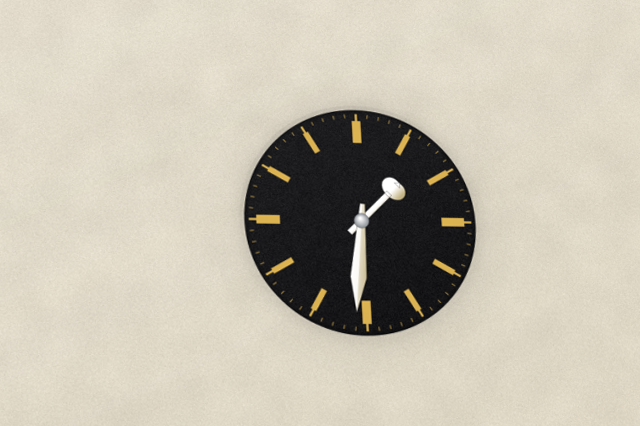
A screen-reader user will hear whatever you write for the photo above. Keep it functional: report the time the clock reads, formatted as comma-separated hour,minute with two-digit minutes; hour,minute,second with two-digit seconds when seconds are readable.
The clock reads 1,31
